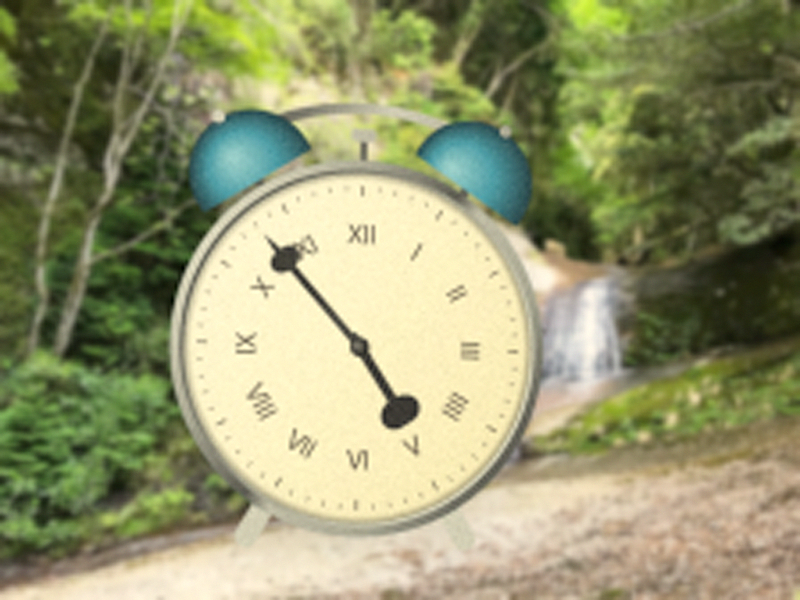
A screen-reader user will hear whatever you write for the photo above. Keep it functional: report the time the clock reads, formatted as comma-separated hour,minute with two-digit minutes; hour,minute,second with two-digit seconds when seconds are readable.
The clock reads 4,53
